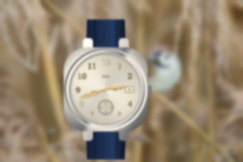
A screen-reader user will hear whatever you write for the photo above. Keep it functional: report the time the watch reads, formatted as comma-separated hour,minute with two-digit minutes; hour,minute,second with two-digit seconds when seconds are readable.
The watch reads 2,42
